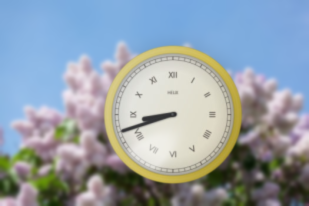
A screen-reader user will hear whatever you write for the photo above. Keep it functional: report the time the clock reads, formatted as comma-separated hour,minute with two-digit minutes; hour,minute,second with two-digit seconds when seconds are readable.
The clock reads 8,42
